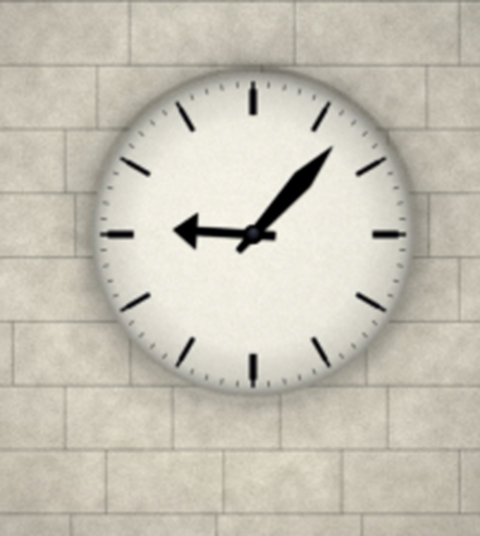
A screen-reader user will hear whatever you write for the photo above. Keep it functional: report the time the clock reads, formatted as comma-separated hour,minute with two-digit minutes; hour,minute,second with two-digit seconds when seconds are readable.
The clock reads 9,07
